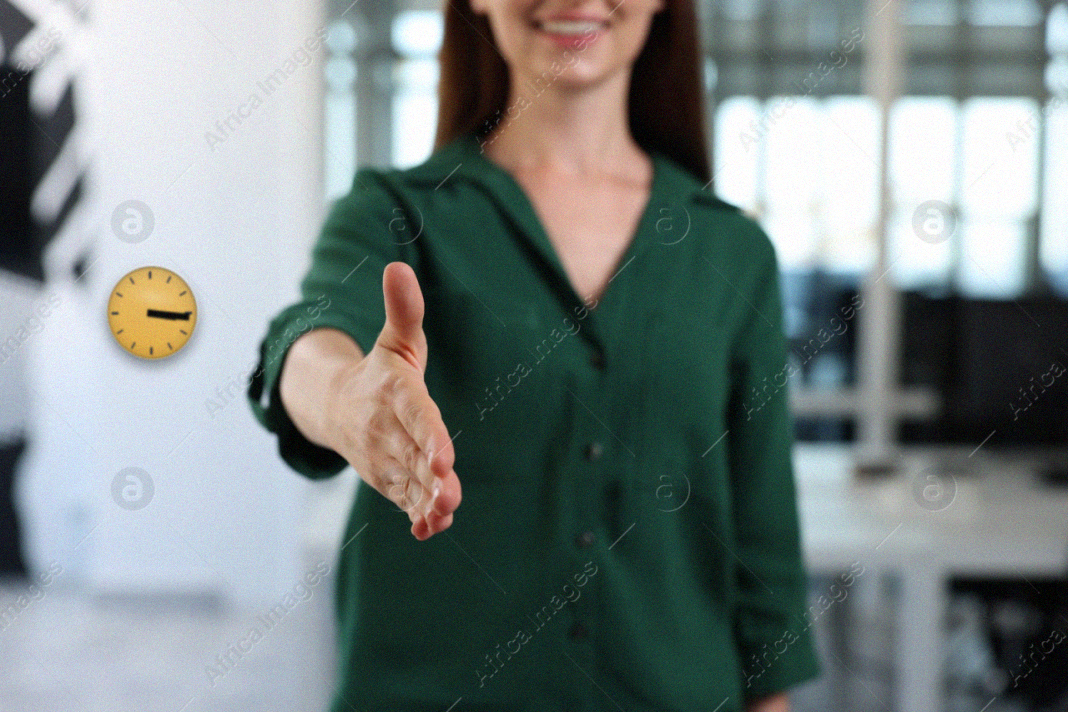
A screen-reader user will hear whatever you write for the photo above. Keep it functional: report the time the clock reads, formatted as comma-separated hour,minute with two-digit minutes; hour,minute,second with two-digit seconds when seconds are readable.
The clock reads 3,16
